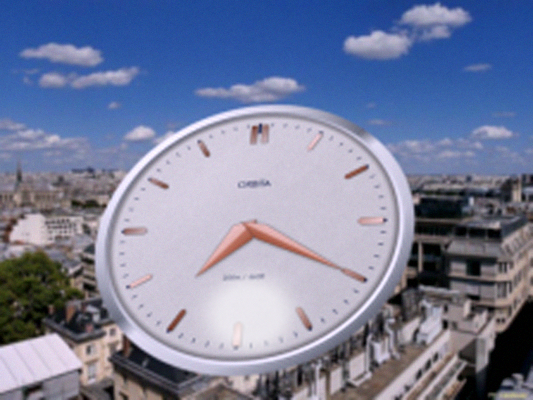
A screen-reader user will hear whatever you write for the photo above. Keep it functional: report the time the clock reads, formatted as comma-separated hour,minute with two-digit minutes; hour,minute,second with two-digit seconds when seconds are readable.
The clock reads 7,20
